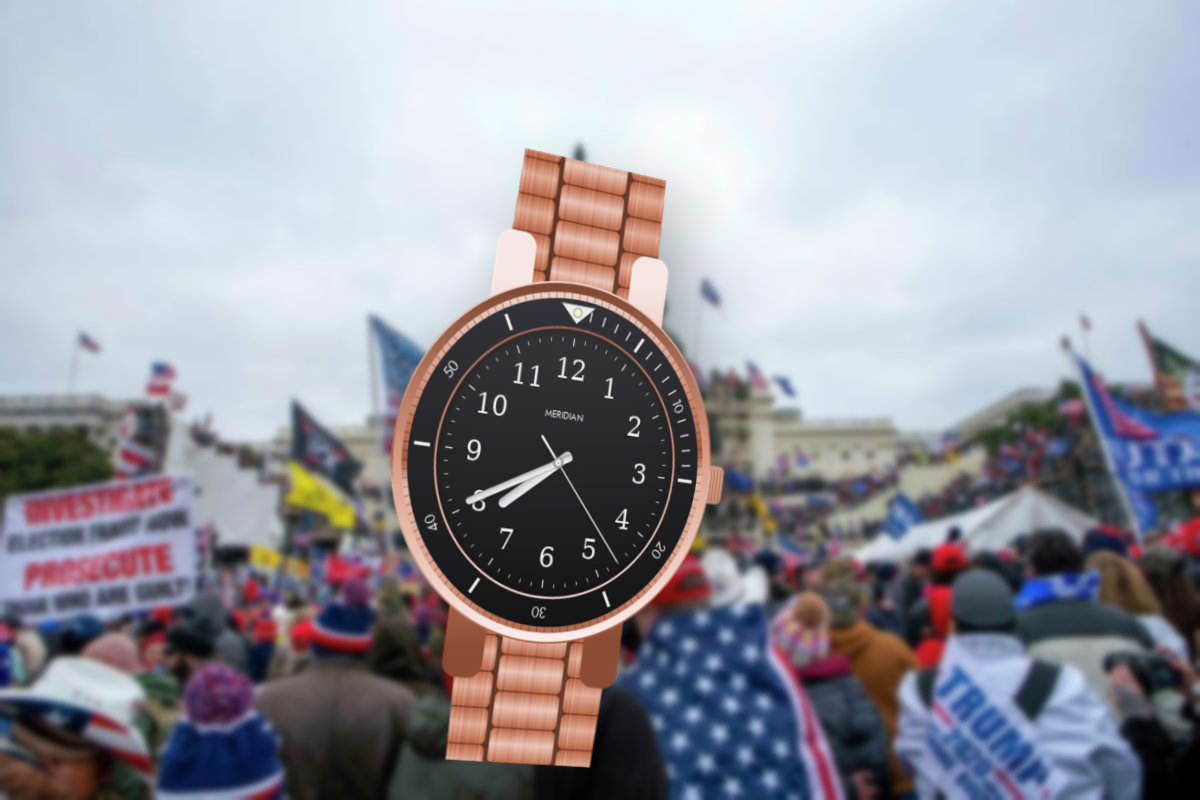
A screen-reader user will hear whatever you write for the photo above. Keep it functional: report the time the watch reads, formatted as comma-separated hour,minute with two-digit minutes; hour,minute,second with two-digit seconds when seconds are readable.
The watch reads 7,40,23
